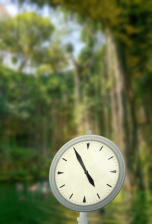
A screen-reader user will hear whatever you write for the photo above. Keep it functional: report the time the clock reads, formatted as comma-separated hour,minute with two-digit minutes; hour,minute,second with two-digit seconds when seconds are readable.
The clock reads 4,55
